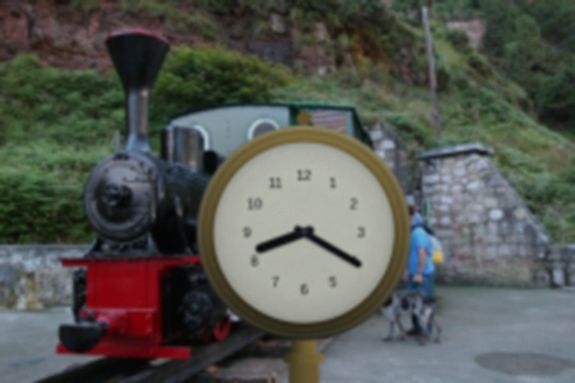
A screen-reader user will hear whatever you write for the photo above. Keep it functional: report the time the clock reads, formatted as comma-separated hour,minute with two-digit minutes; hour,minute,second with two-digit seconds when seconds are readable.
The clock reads 8,20
